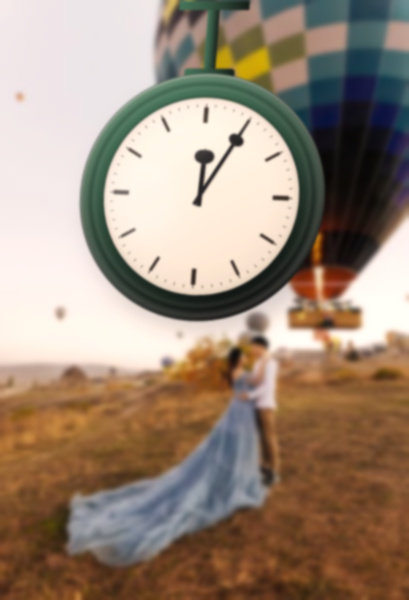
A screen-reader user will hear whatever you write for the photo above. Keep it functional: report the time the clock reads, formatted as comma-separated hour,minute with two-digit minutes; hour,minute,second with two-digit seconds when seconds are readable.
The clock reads 12,05
